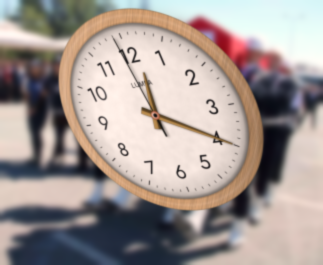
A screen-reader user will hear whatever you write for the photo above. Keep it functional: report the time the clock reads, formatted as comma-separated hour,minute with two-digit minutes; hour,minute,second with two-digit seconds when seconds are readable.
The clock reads 12,19,59
